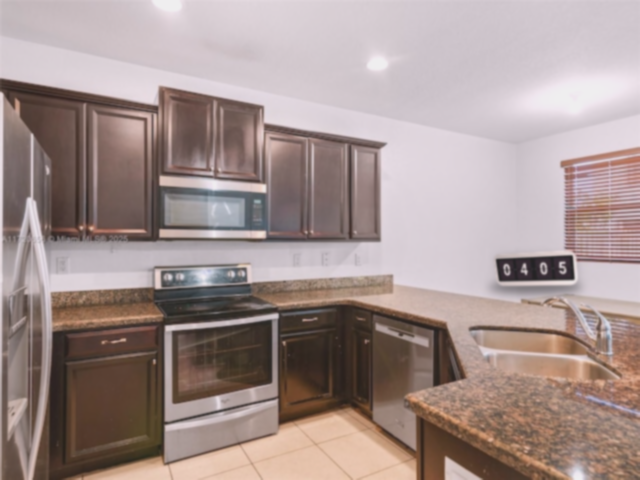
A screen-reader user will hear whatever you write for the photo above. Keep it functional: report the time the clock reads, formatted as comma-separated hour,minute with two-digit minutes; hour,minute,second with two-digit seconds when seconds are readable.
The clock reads 4,05
